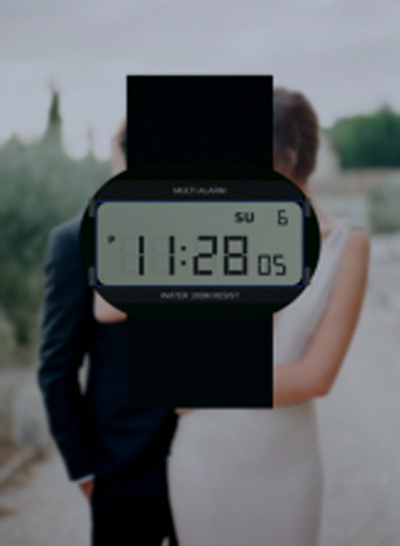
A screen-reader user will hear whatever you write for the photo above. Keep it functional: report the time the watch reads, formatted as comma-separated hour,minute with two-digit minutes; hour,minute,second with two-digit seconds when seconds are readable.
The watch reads 11,28,05
